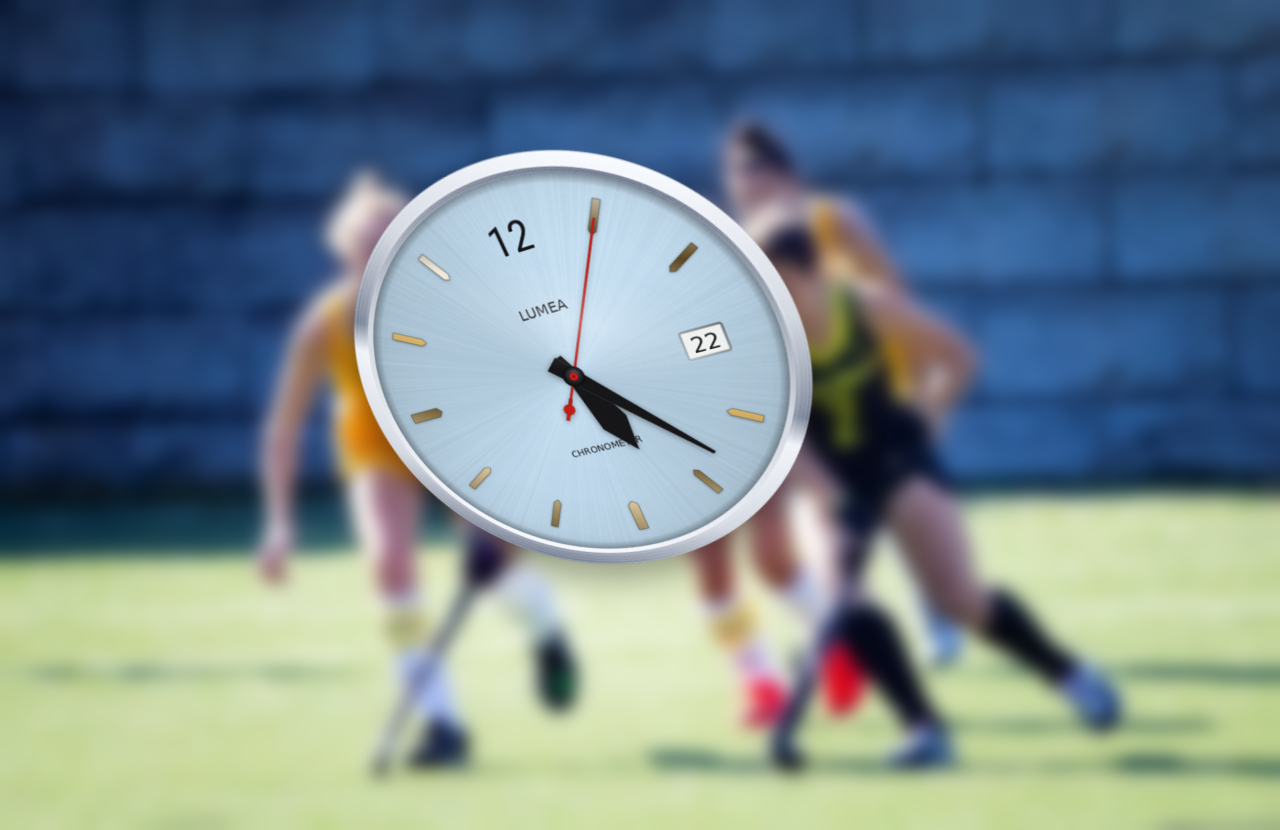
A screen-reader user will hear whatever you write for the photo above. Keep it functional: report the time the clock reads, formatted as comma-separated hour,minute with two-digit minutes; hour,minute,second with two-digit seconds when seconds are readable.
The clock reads 5,23,05
